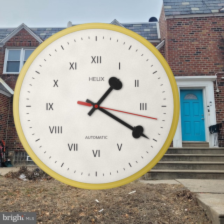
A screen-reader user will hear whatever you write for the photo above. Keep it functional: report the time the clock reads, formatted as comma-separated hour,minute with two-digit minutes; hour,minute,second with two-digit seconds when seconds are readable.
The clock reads 1,20,17
